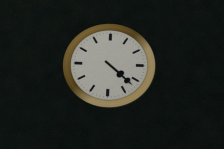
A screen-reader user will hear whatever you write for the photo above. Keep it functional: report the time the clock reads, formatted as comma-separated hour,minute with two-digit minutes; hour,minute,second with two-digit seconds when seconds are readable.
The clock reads 4,22
